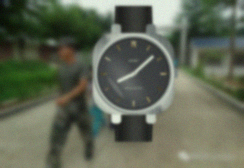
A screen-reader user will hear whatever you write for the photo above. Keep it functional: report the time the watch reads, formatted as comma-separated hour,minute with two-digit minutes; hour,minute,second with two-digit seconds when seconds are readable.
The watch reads 8,08
